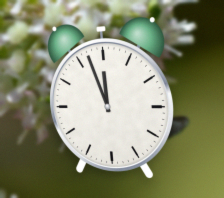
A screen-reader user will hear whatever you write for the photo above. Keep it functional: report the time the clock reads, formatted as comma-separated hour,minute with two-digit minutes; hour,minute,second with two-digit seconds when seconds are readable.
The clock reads 11,57
